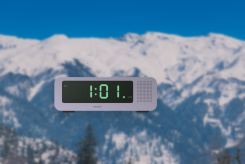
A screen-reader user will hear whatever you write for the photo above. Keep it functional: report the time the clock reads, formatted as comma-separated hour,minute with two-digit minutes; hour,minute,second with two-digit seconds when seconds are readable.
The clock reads 1,01
